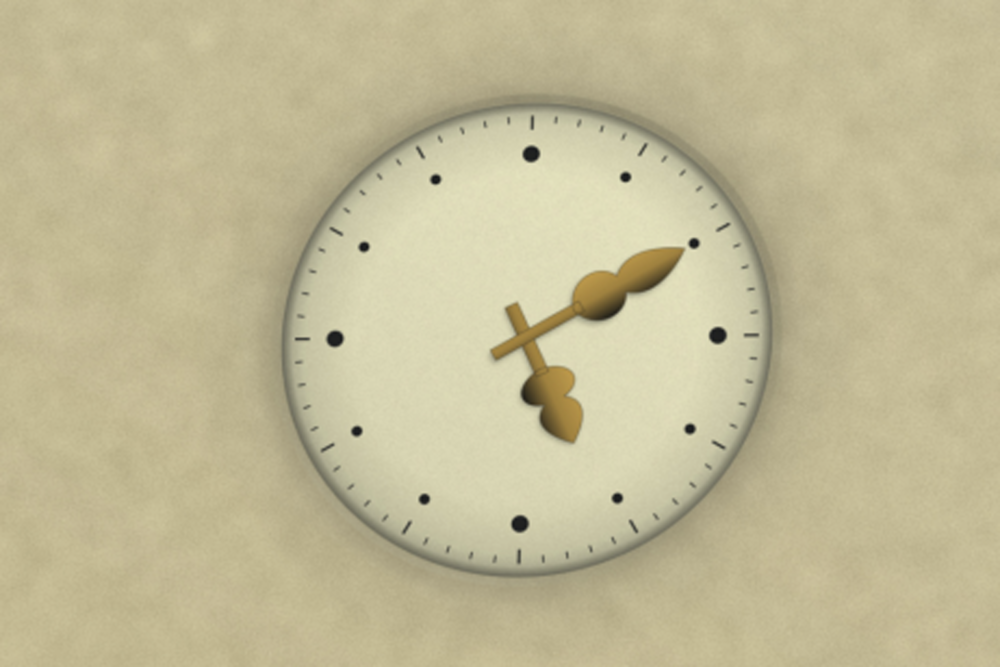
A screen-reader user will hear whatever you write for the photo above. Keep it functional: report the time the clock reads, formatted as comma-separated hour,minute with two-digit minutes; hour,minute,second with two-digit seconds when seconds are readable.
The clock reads 5,10
